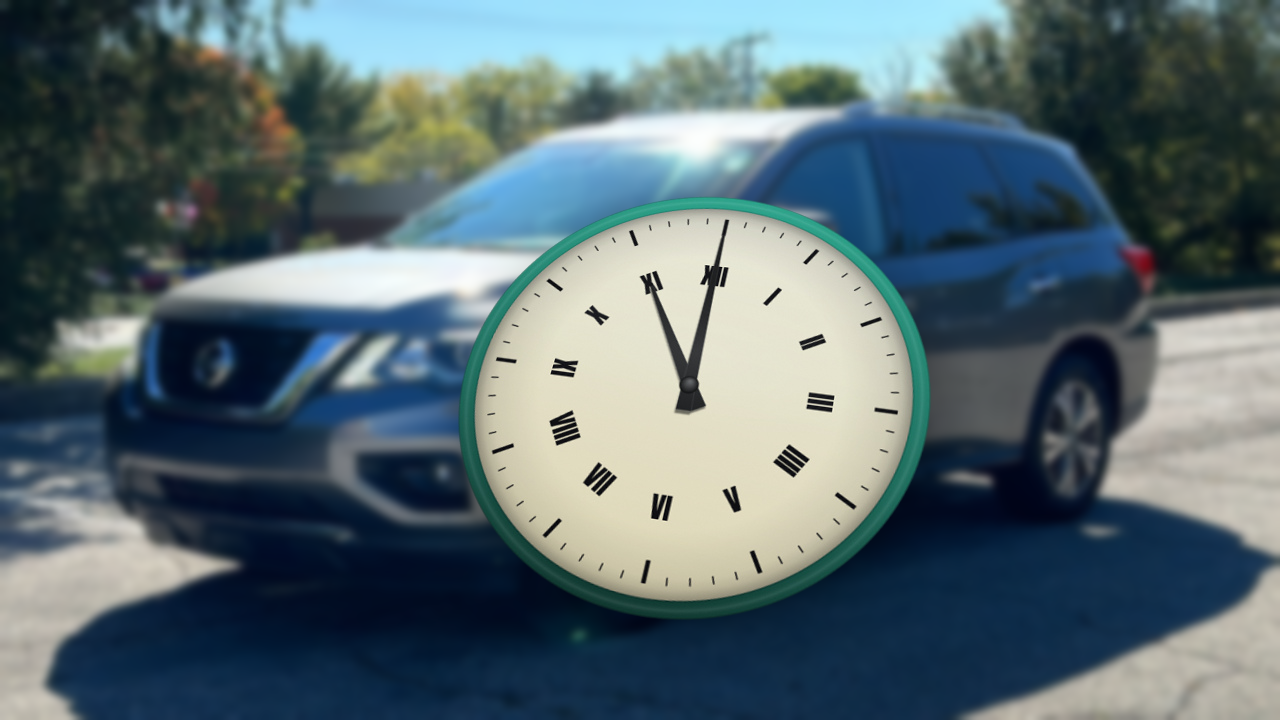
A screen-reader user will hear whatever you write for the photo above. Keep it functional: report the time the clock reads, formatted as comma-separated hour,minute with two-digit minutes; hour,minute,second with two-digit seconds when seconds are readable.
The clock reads 11,00
